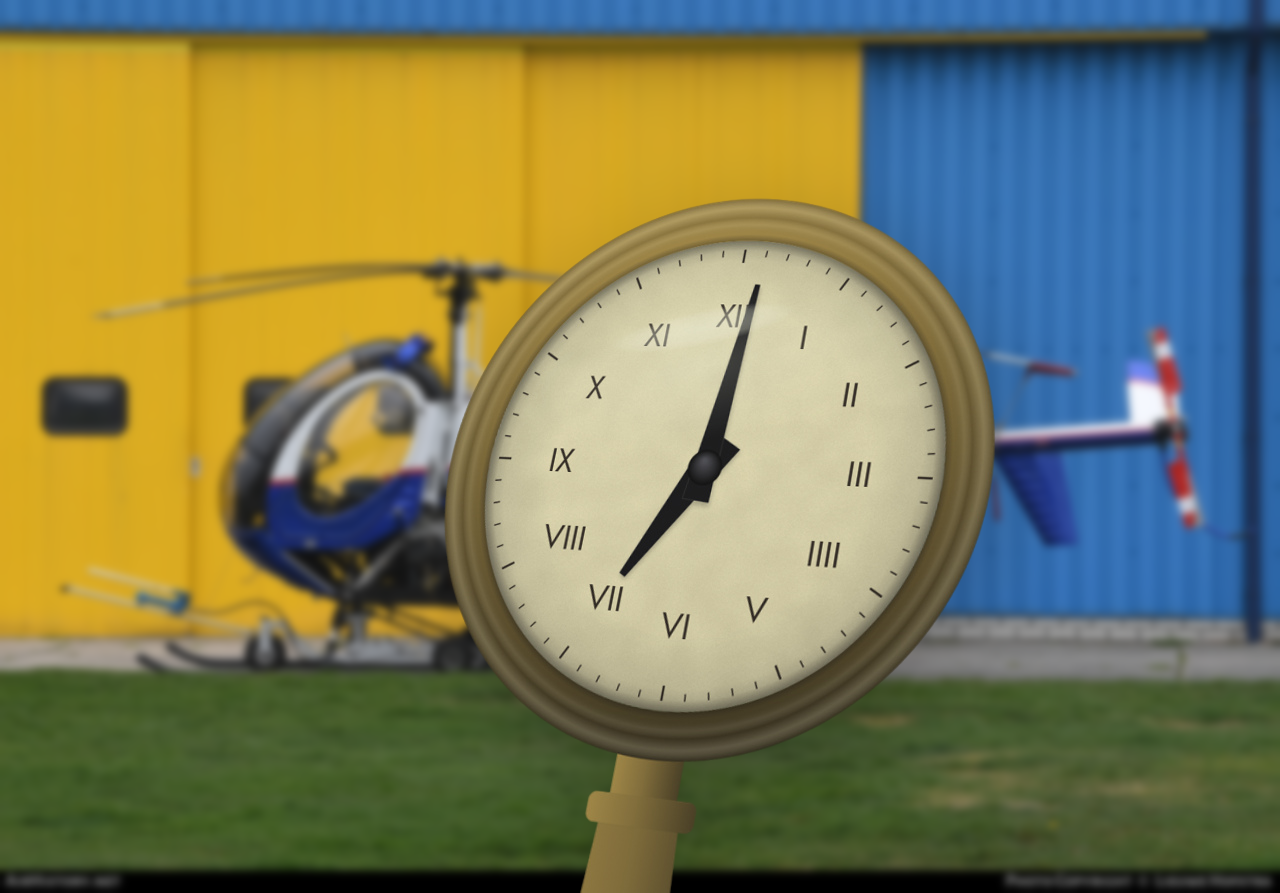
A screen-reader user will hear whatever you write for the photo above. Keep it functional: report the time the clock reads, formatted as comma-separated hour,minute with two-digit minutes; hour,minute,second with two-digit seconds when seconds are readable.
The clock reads 7,01
